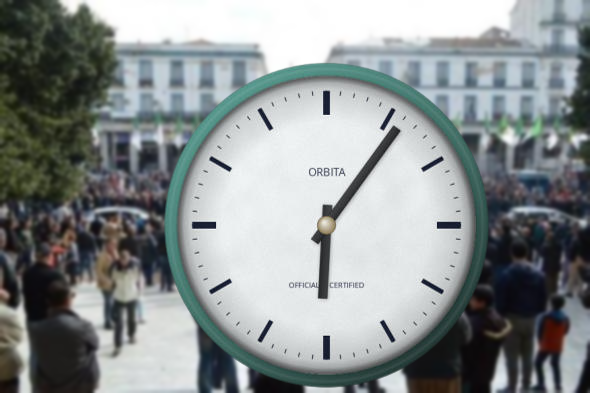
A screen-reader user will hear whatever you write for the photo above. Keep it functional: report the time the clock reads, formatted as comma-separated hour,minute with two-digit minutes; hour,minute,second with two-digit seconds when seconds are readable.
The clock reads 6,06
